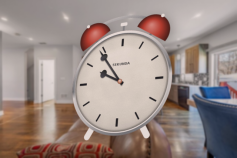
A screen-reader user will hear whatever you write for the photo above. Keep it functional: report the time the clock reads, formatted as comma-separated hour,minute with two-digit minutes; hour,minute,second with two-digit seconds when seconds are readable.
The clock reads 9,54
